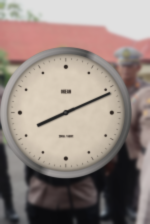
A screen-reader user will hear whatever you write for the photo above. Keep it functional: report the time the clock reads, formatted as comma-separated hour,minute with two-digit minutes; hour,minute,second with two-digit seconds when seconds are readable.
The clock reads 8,11
